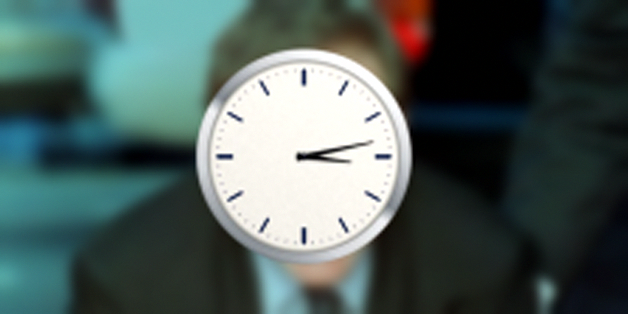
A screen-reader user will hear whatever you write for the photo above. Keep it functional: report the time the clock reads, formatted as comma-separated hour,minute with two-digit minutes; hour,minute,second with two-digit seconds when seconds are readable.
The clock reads 3,13
